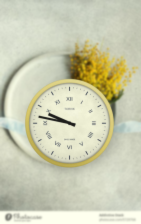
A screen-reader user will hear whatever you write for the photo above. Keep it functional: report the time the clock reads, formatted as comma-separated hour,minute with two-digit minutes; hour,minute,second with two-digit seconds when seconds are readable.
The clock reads 9,47
